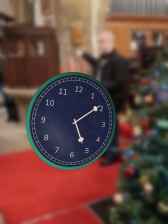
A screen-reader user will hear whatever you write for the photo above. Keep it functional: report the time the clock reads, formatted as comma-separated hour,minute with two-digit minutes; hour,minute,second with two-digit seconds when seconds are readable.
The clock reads 5,09
